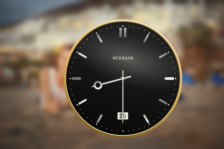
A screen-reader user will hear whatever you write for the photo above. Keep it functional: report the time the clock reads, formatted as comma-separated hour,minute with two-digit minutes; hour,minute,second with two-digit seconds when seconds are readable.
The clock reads 8,30
